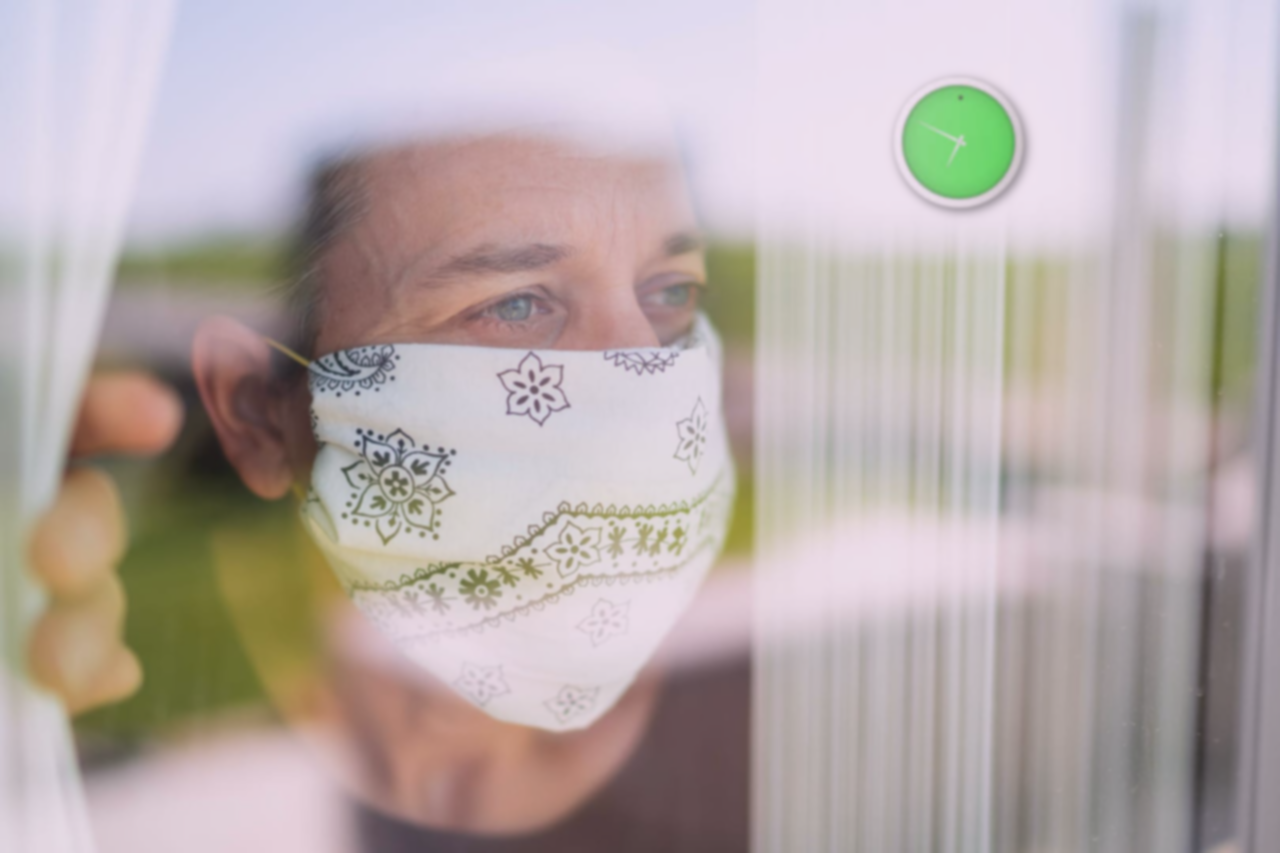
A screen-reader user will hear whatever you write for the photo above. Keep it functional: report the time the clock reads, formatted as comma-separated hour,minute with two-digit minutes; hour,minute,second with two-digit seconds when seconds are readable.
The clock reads 6,49
